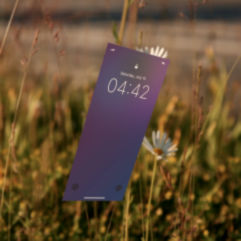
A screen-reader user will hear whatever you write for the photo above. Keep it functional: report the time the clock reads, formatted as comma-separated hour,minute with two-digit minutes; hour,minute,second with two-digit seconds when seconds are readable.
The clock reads 4,42
